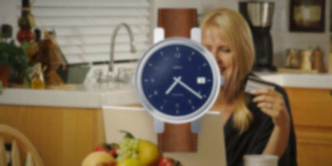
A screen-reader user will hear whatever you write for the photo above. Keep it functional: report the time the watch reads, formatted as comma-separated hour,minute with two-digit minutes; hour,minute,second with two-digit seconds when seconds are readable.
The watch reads 7,21
